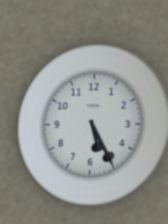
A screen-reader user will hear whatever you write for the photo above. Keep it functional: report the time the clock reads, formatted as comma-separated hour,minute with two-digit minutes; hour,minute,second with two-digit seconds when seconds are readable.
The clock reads 5,25
